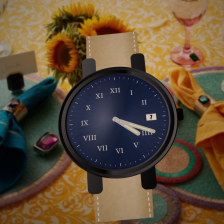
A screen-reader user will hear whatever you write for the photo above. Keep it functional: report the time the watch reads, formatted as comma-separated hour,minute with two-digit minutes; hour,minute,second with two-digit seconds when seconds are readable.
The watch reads 4,19
